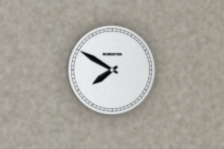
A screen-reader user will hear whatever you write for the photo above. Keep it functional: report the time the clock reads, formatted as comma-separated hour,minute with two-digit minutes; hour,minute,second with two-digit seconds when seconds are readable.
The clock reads 7,50
